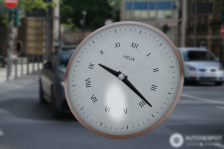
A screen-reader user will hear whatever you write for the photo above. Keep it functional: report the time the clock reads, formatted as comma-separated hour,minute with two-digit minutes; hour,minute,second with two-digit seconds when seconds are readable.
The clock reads 9,19
